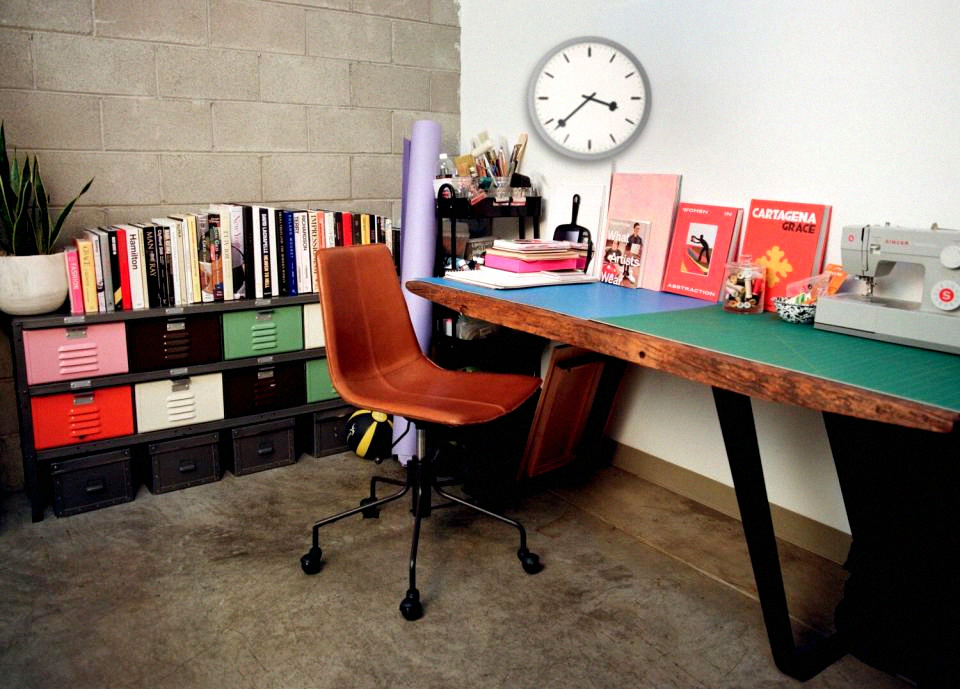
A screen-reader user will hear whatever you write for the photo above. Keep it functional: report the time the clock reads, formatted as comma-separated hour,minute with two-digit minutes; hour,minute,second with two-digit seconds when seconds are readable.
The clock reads 3,38
